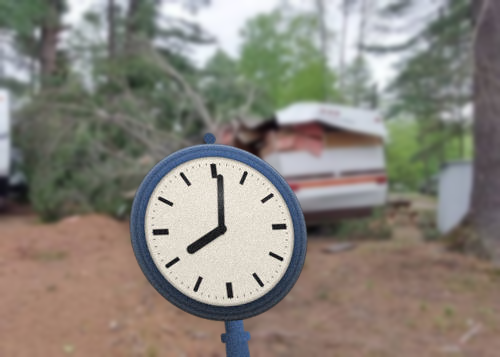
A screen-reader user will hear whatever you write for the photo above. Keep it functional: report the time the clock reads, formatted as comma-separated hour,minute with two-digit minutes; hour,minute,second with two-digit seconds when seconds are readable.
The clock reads 8,01
